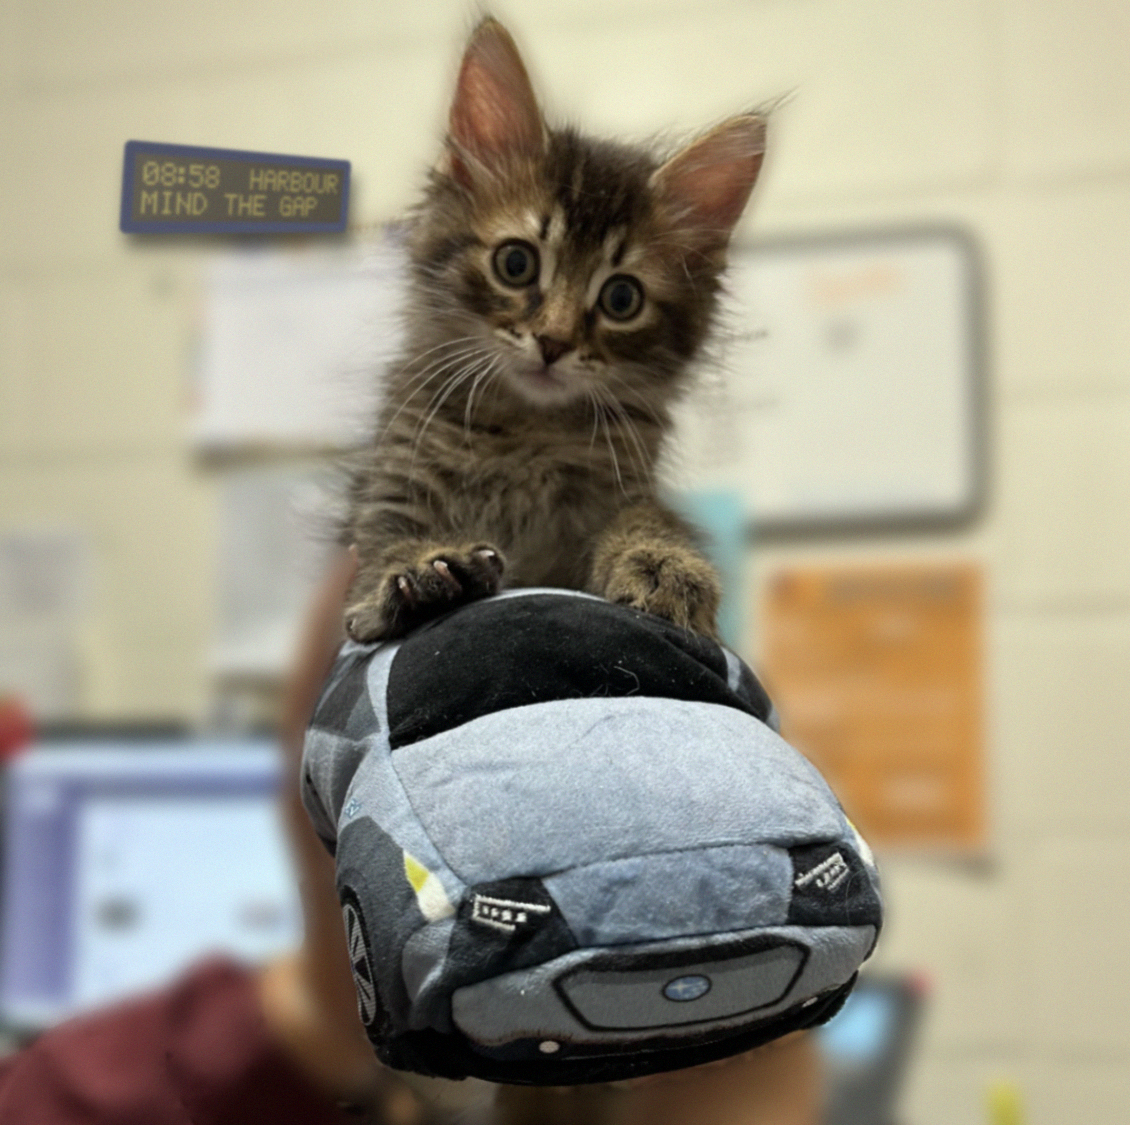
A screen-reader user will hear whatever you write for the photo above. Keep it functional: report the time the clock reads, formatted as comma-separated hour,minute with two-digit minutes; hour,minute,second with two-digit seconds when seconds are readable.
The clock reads 8,58
